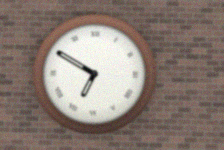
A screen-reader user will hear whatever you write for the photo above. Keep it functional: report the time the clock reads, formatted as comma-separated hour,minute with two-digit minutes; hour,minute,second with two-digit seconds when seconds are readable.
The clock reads 6,50
